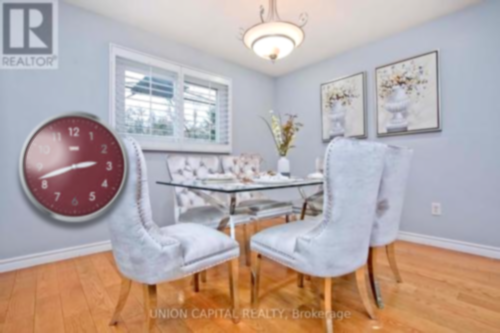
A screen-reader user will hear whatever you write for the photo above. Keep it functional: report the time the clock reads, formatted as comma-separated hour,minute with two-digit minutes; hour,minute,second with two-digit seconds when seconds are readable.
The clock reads 2,42
